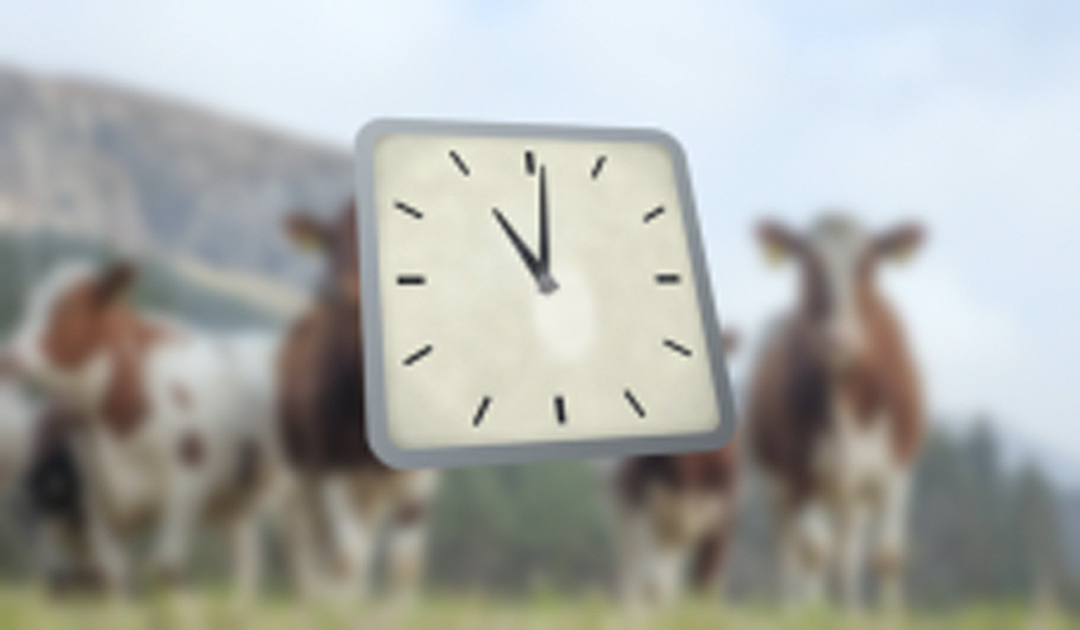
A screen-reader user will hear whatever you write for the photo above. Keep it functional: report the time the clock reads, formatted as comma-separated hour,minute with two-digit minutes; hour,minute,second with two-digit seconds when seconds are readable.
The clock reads 11,01
